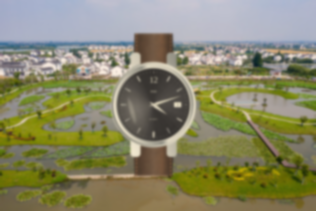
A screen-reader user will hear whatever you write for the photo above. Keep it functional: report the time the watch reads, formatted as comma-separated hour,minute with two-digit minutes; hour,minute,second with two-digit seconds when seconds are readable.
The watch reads 4,12
